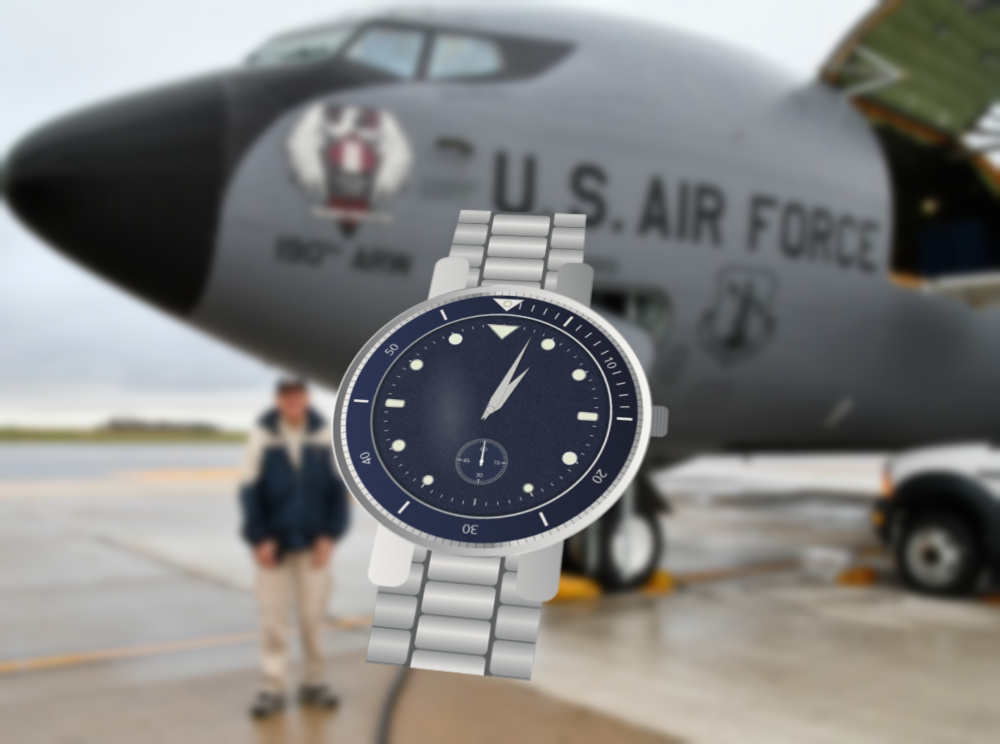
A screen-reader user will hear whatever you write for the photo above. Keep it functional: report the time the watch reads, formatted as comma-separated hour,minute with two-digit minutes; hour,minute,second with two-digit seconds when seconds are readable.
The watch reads 1,03
